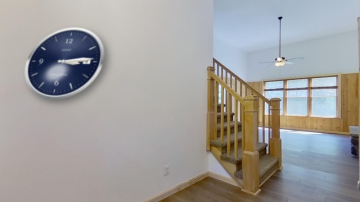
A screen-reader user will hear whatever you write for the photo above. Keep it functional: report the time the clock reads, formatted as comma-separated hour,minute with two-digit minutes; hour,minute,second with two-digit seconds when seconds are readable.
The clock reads 3,14
